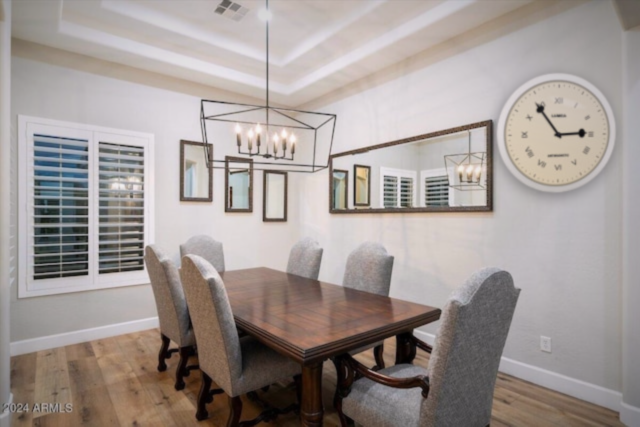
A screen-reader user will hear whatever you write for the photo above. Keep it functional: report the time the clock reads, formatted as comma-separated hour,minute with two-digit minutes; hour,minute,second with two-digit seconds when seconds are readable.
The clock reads 2,54
